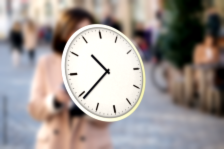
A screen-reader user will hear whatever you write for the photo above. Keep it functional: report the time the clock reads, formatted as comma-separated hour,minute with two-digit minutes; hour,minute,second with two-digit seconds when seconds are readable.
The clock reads 10,39
